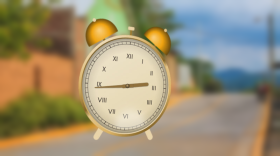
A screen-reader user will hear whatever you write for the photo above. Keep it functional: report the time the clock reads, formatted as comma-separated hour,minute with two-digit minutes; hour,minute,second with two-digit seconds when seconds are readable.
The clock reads 2,44
